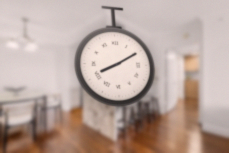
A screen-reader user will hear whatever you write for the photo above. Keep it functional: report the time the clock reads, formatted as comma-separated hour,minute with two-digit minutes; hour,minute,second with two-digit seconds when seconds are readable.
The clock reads 8,10
